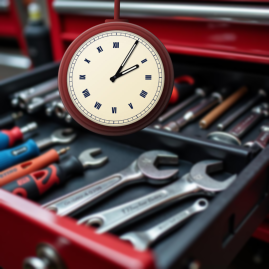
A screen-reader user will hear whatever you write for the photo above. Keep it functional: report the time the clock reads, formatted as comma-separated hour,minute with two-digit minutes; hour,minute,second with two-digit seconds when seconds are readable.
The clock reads 2,05
